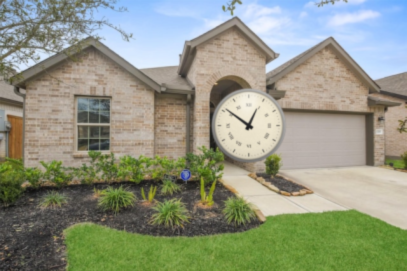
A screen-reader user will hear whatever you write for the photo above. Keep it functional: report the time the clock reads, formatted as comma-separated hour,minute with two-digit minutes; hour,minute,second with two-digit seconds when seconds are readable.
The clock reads 12,51
